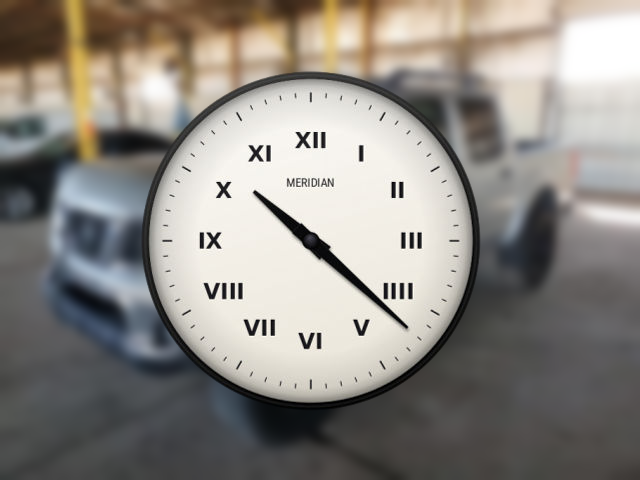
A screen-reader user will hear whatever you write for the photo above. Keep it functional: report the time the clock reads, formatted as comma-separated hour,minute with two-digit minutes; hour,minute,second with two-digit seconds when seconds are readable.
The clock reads 10,22
